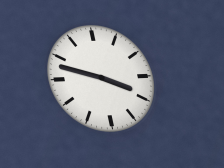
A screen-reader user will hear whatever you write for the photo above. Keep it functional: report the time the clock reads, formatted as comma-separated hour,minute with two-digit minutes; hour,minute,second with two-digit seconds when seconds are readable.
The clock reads 3,48
